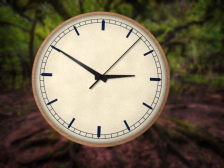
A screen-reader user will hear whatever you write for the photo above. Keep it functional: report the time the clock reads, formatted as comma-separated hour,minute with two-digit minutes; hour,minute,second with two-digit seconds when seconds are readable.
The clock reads 2,50,07
